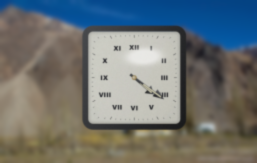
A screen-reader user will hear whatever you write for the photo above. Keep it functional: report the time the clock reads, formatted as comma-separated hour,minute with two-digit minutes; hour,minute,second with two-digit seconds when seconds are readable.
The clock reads 4,21
